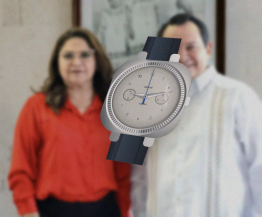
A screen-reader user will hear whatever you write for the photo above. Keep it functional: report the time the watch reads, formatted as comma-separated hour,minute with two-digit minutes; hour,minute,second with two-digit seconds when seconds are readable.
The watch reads 9,12
